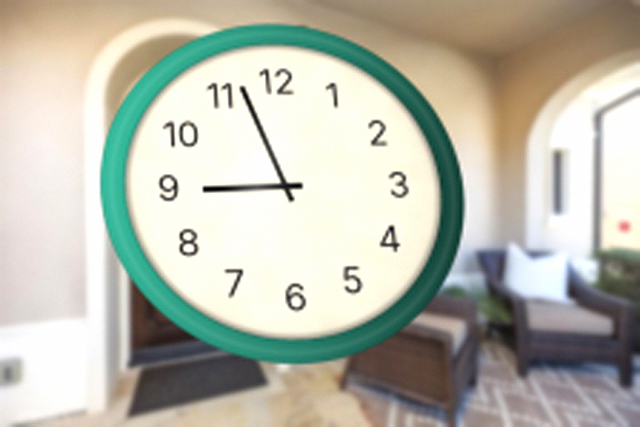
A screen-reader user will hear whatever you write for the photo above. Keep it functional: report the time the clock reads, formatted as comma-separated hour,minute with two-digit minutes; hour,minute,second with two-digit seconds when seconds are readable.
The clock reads 8,57
